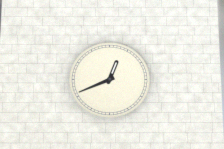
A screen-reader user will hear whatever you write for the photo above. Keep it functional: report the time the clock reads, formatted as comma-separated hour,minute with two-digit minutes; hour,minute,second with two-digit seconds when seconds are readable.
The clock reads 12,41
